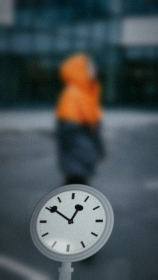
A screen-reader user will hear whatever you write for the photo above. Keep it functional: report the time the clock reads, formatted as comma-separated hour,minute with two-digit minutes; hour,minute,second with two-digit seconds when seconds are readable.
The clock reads 12,51
